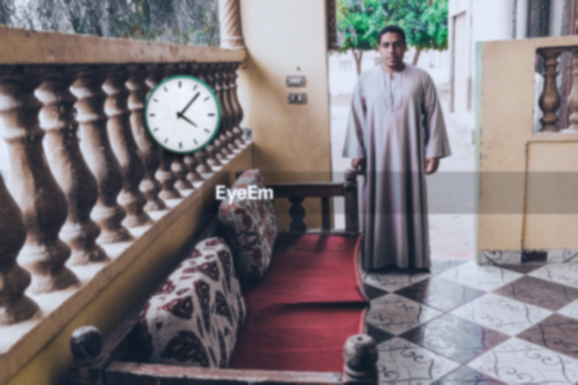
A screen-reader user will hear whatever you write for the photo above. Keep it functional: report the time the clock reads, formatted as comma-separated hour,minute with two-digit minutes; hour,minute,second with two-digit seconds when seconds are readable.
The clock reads 4,07
